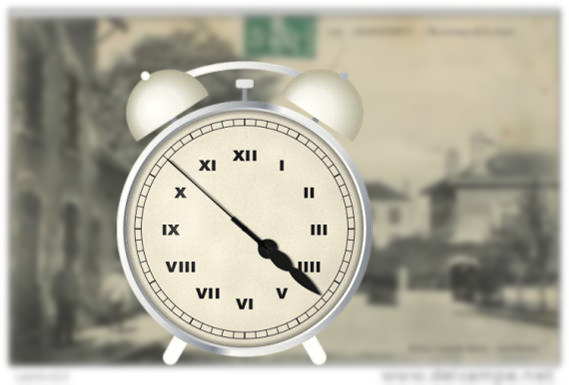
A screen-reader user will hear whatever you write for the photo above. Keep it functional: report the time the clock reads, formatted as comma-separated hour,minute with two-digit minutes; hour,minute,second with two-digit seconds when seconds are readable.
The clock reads 4,21,52
